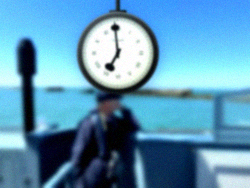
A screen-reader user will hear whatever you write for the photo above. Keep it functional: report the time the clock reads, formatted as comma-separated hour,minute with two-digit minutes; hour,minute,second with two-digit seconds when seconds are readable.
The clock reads 6,59
